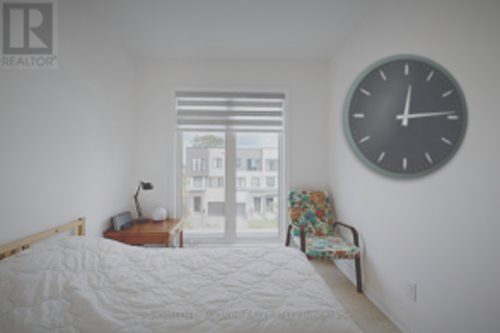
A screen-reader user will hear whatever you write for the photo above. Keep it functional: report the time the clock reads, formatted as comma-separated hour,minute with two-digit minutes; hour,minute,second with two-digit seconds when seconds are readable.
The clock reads 12,14
